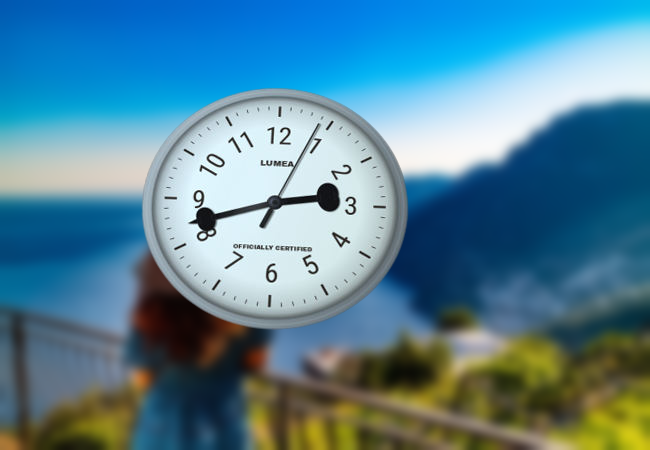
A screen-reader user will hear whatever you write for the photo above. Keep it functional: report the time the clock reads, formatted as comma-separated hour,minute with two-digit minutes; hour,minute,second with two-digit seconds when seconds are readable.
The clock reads 2,42,04
